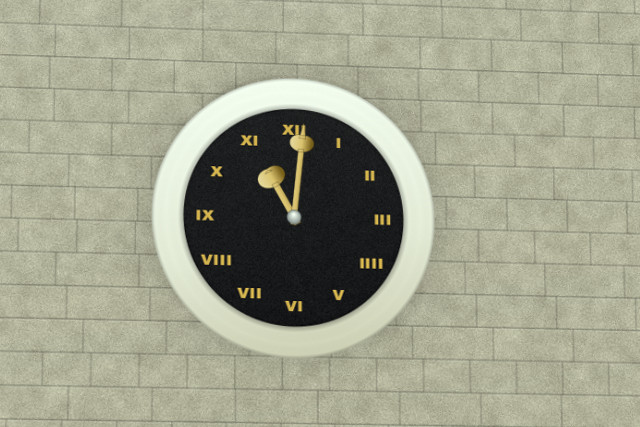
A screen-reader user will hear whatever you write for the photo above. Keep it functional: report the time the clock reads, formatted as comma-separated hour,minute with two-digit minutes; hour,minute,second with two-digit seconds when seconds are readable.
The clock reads 11,01
